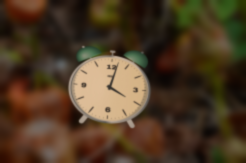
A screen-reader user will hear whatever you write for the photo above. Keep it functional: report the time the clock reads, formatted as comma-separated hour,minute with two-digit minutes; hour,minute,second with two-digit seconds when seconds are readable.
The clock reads 4,02
